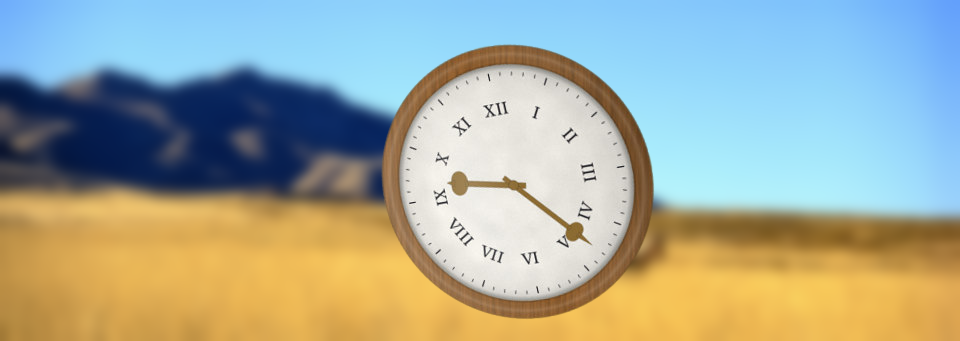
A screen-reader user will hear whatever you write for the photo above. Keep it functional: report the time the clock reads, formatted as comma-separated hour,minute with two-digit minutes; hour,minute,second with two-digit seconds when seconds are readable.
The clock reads 9,23
